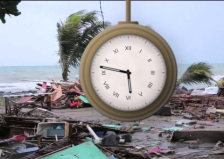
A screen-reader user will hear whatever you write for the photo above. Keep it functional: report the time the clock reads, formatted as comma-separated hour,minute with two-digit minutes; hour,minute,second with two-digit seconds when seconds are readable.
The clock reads 5,47
